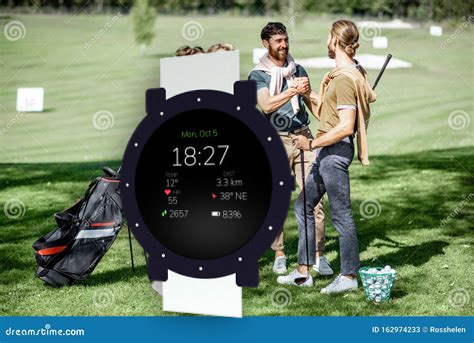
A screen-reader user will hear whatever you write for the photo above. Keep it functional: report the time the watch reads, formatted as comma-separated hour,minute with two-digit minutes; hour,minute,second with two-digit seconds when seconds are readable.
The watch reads 18,27
